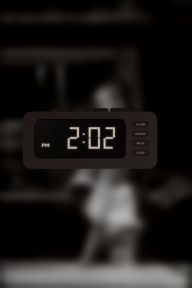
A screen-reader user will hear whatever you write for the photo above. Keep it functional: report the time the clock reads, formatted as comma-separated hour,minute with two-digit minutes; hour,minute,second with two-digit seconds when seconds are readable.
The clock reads 2,02
